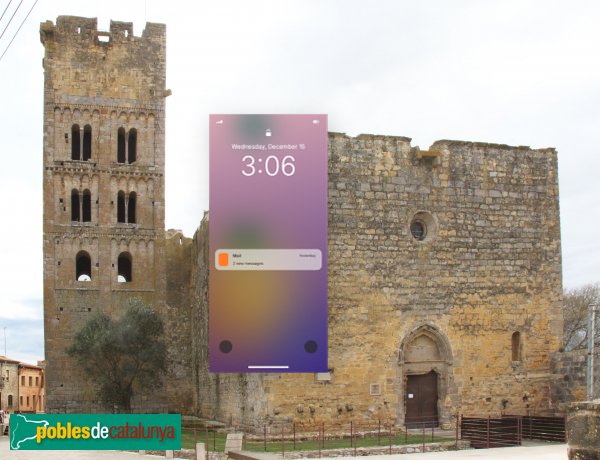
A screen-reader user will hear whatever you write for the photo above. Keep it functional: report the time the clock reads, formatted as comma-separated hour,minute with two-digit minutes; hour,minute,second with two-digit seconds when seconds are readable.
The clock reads 3,06
